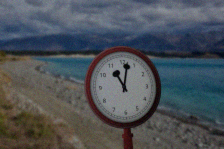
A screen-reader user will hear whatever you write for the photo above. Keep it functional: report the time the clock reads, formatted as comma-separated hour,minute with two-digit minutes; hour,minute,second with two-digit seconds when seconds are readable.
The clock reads 11,02
